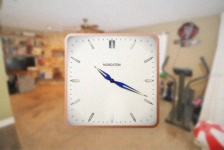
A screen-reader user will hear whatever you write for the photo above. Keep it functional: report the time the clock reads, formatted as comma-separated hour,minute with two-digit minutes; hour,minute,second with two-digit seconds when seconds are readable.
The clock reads 10,19
